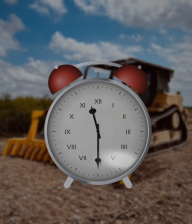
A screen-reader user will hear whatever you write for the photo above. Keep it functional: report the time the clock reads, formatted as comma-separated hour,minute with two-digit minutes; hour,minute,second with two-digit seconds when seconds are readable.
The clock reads 11,30
